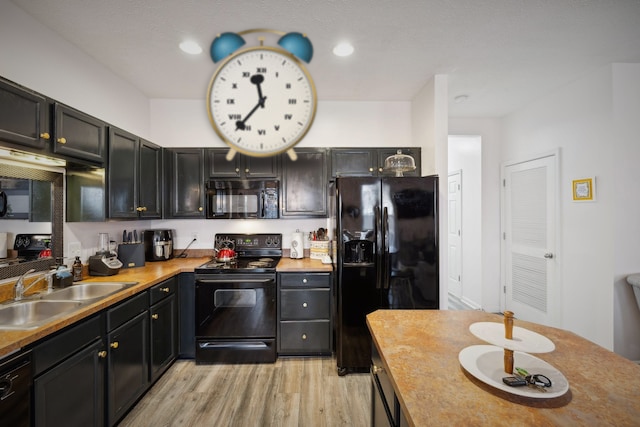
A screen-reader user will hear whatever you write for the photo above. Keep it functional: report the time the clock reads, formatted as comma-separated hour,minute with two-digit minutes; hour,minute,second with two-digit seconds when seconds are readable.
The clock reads 11,37
